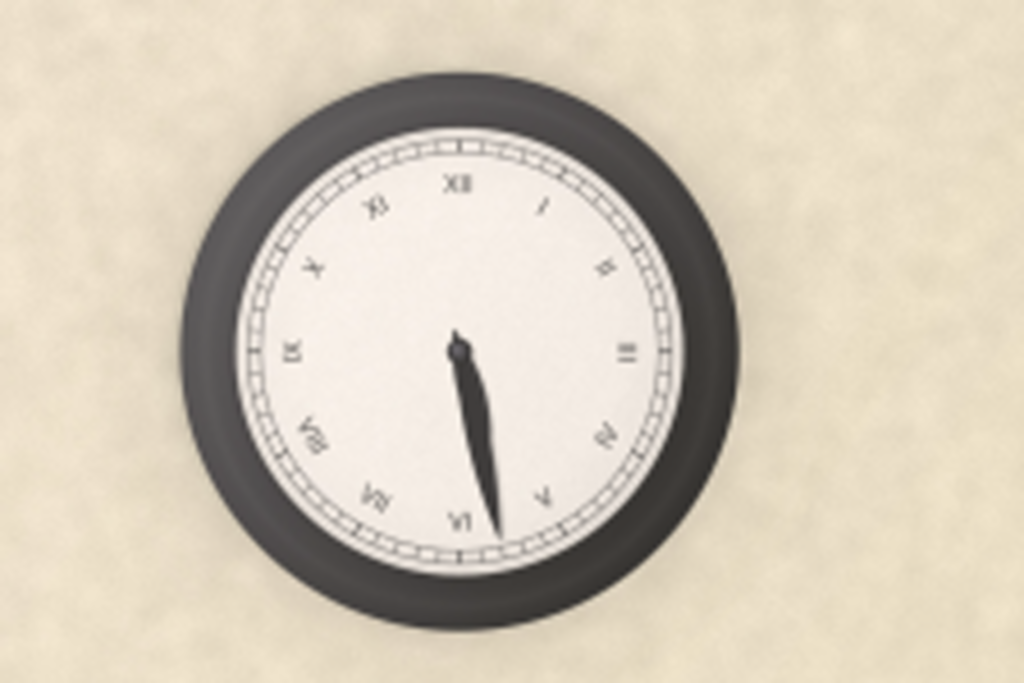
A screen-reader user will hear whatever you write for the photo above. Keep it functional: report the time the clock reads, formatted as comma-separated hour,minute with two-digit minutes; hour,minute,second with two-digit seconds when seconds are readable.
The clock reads 5,28
